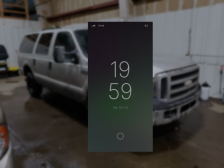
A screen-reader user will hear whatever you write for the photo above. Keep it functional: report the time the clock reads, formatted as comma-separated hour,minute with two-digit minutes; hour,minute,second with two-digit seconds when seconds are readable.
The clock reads 19,59
